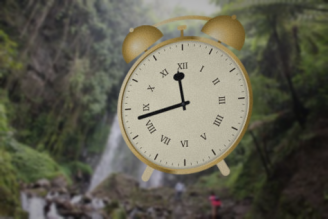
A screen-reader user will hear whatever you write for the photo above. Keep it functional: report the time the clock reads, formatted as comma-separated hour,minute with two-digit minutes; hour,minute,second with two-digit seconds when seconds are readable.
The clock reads 11,43
